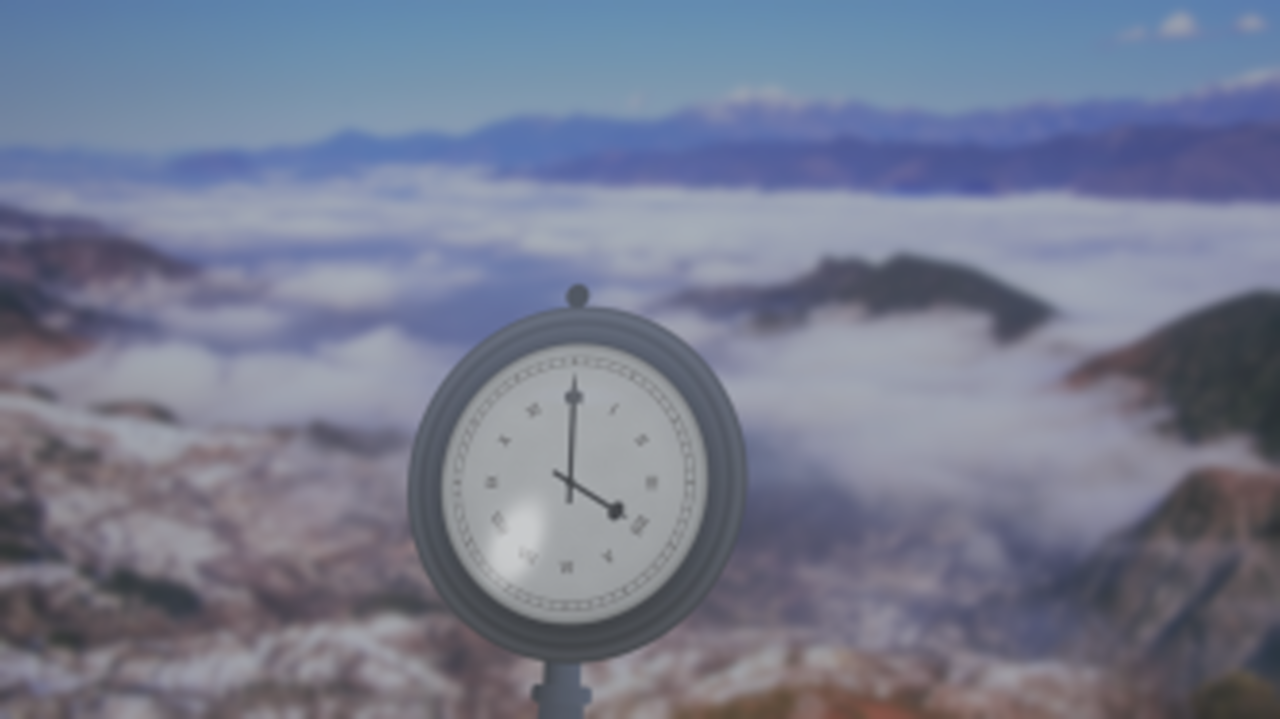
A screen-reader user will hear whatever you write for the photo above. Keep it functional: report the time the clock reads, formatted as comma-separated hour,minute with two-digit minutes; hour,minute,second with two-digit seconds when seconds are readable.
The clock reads 4,00
